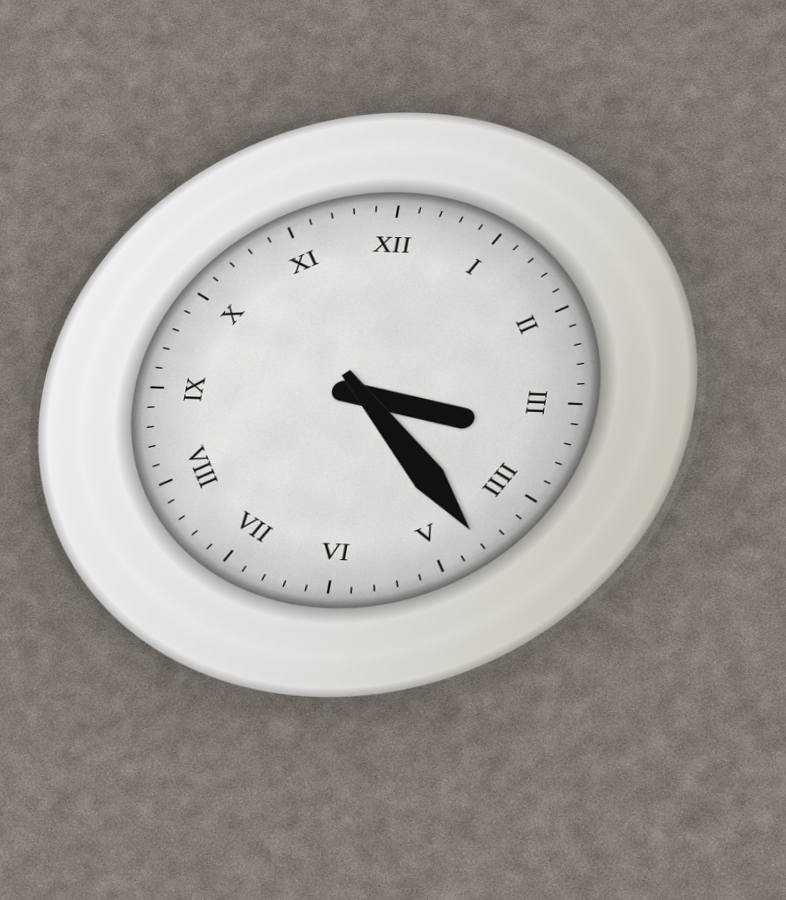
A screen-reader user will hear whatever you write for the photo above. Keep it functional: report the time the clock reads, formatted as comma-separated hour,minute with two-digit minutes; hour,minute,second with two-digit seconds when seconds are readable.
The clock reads 3,23
